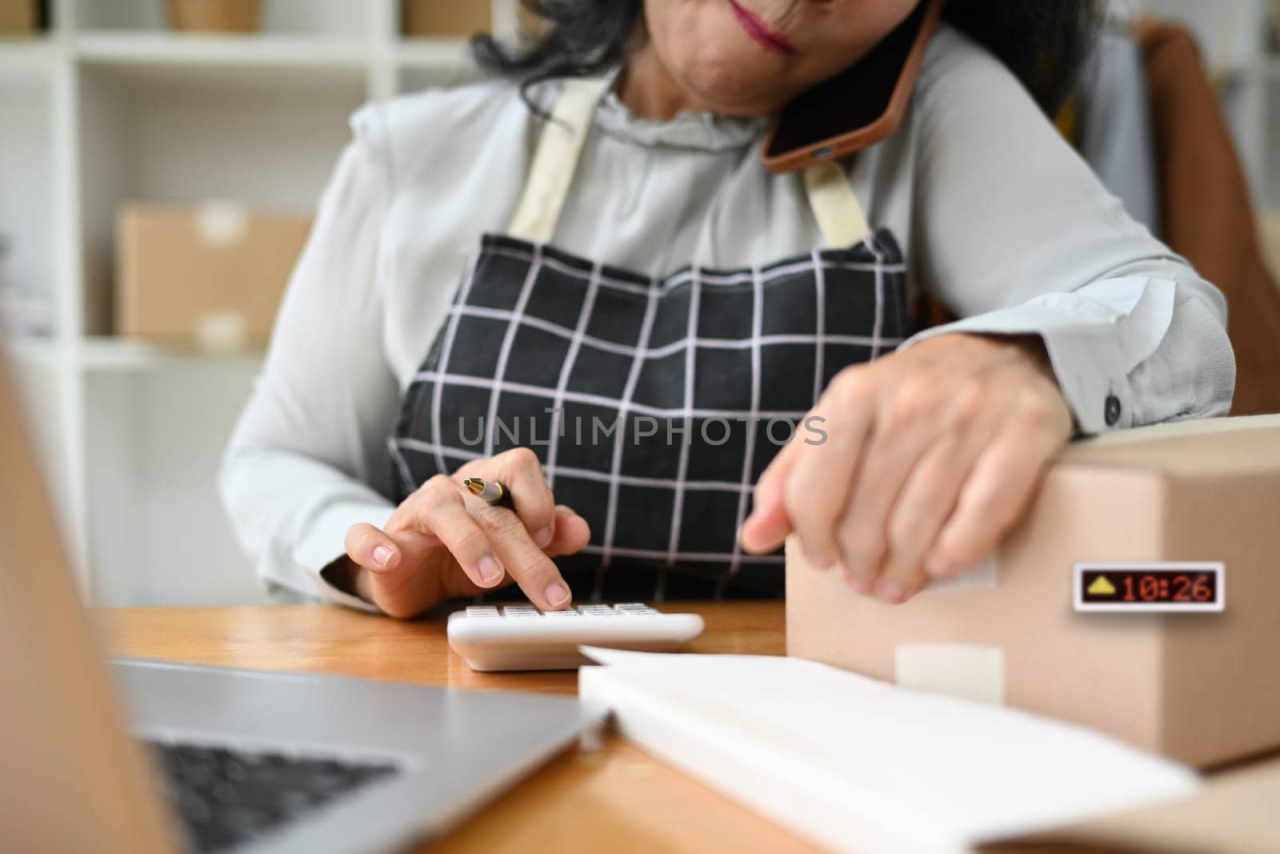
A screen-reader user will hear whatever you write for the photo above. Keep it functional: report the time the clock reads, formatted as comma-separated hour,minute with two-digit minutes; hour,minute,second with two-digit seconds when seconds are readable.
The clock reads 10,26
